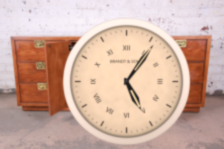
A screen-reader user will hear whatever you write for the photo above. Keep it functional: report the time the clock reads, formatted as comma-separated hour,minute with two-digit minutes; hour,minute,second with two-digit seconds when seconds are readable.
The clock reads 5,06
